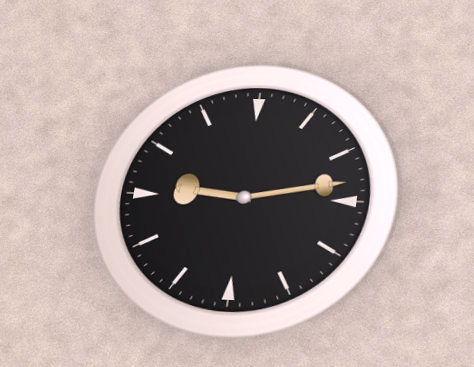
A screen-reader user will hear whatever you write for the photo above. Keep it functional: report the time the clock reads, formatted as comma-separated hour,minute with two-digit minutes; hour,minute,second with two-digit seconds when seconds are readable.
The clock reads 9,13
